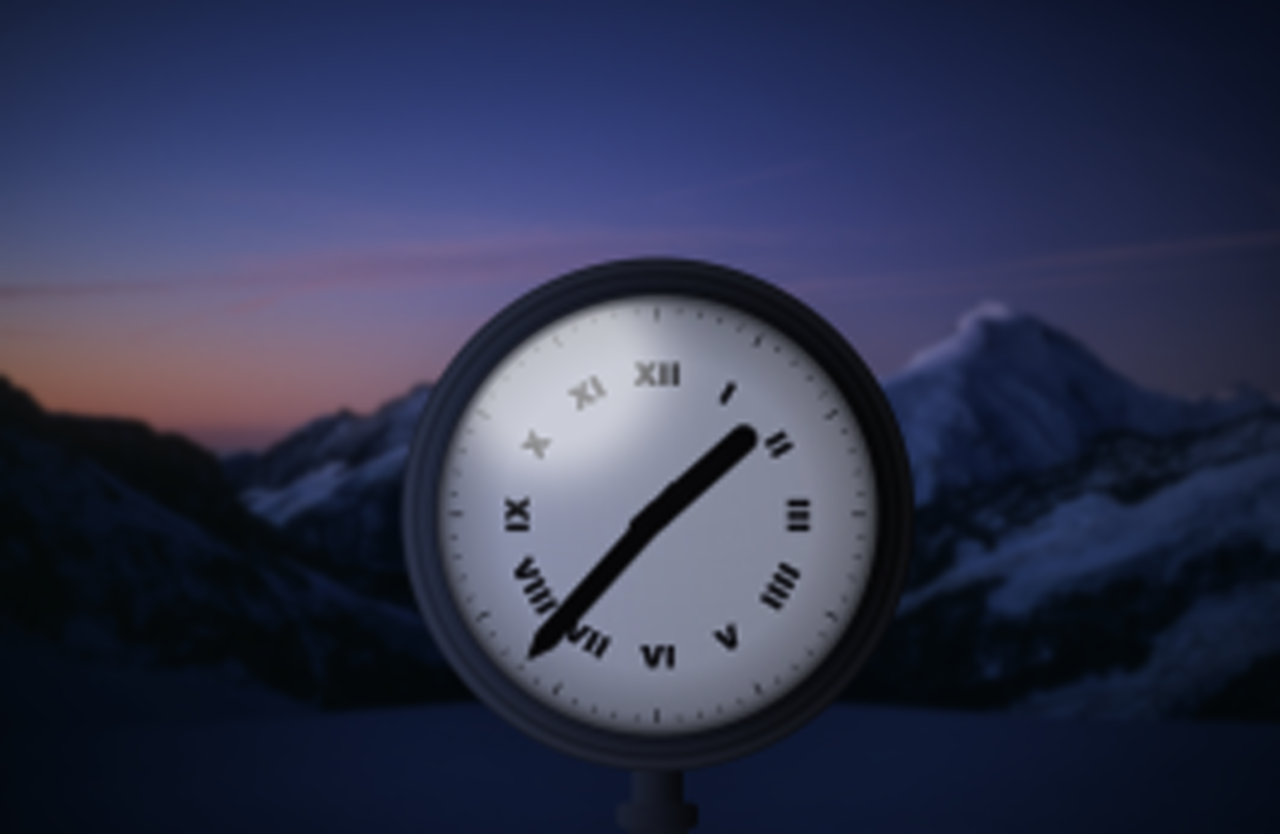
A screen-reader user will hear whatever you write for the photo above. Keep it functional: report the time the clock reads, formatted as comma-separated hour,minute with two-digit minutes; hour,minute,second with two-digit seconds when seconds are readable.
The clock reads 1,37
